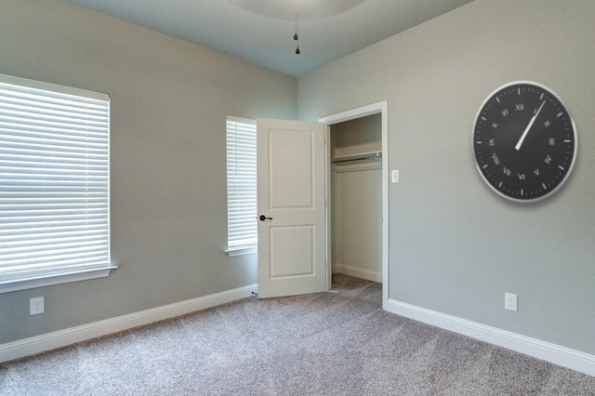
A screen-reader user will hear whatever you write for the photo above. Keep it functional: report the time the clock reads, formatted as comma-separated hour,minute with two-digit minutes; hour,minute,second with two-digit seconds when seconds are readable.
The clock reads 1,06
